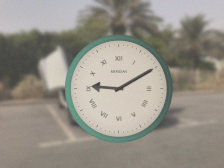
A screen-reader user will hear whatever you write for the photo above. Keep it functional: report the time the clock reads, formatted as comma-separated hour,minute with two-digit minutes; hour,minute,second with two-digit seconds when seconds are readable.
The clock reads 9,10
